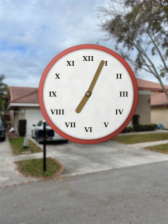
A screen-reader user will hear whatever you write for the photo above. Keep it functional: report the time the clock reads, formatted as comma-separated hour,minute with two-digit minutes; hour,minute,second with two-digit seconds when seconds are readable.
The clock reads 7,04
